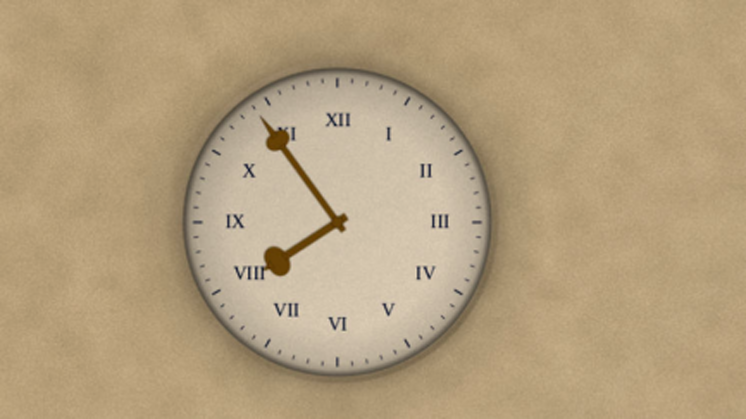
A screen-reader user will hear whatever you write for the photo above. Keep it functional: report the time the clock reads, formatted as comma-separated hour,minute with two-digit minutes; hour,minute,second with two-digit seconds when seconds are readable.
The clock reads 7,54
